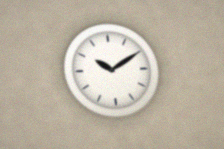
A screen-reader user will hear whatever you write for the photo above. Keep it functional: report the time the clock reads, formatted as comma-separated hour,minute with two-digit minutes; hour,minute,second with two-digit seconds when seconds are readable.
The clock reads 10,10
